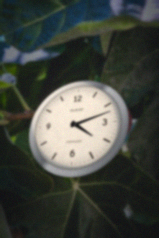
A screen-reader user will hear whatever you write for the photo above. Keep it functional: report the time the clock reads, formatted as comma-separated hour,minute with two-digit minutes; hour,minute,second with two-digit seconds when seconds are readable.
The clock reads 4,12
